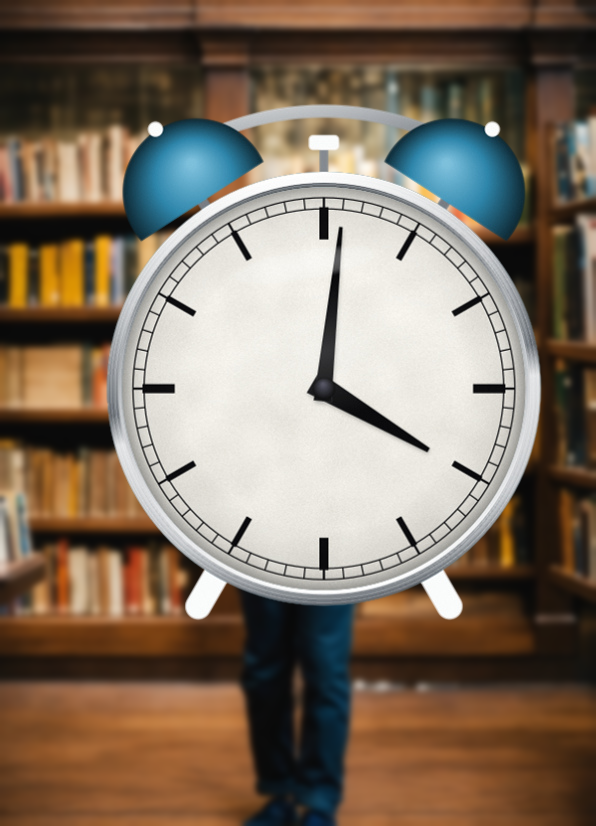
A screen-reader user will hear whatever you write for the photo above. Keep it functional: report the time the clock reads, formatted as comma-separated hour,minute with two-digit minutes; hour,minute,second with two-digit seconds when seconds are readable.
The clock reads 4,01
